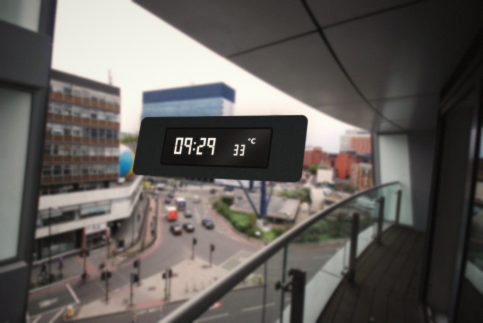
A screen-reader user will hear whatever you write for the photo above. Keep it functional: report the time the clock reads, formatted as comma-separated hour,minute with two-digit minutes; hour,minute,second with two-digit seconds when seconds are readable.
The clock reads 9,29
